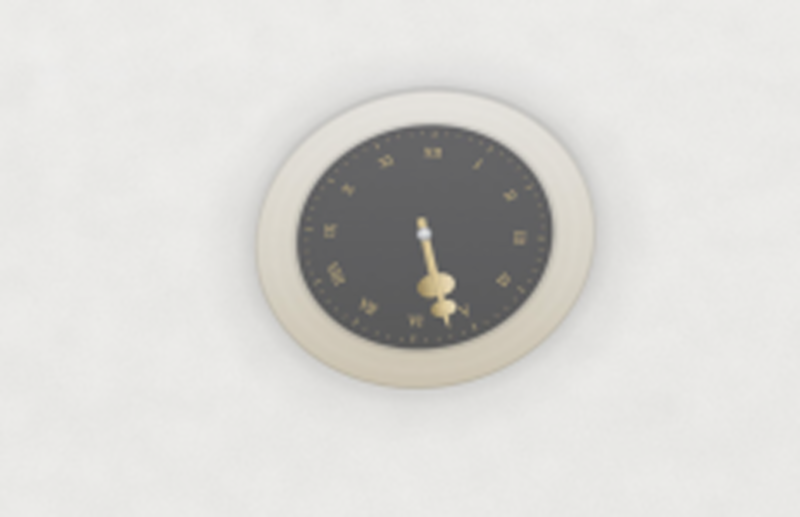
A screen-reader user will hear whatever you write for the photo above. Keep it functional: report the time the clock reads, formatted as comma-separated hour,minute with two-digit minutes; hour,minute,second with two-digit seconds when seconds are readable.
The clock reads 5,27
